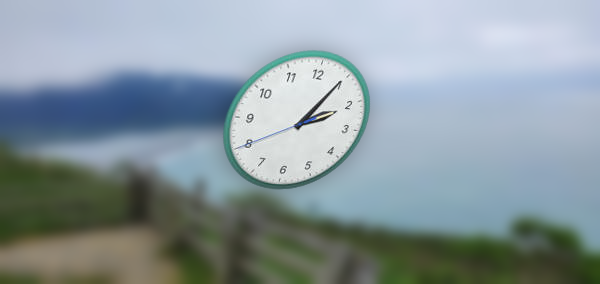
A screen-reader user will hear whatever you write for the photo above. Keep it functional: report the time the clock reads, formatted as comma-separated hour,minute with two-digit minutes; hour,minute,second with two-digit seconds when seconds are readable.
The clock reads 2,04,40
